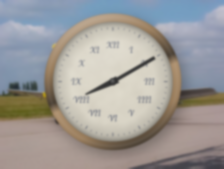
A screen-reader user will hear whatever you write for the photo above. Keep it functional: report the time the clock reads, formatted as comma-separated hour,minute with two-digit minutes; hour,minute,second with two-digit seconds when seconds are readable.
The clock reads 8,10
